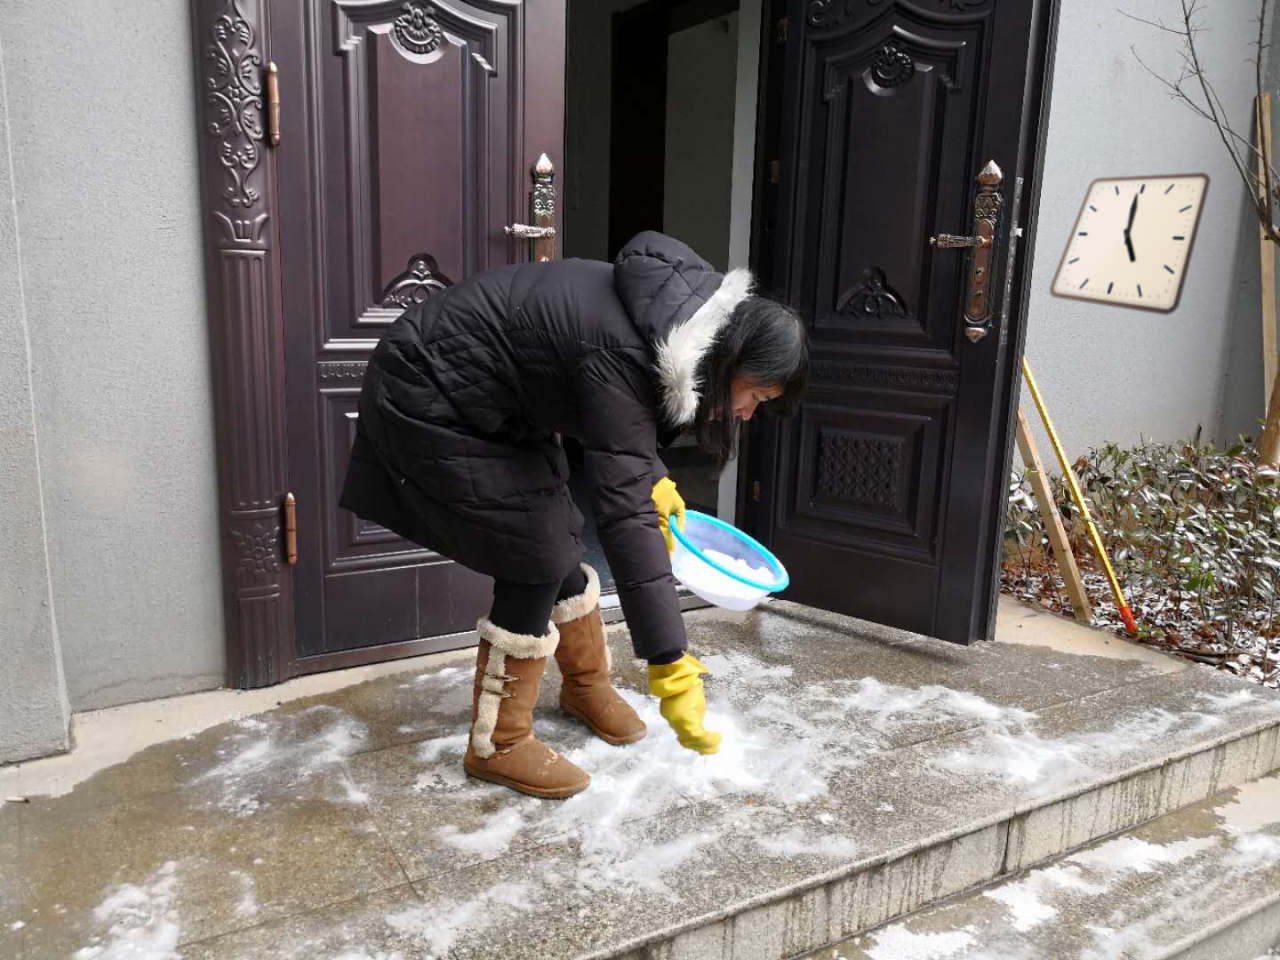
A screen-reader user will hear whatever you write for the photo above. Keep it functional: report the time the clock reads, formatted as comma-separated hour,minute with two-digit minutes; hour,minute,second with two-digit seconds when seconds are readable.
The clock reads 4,59
